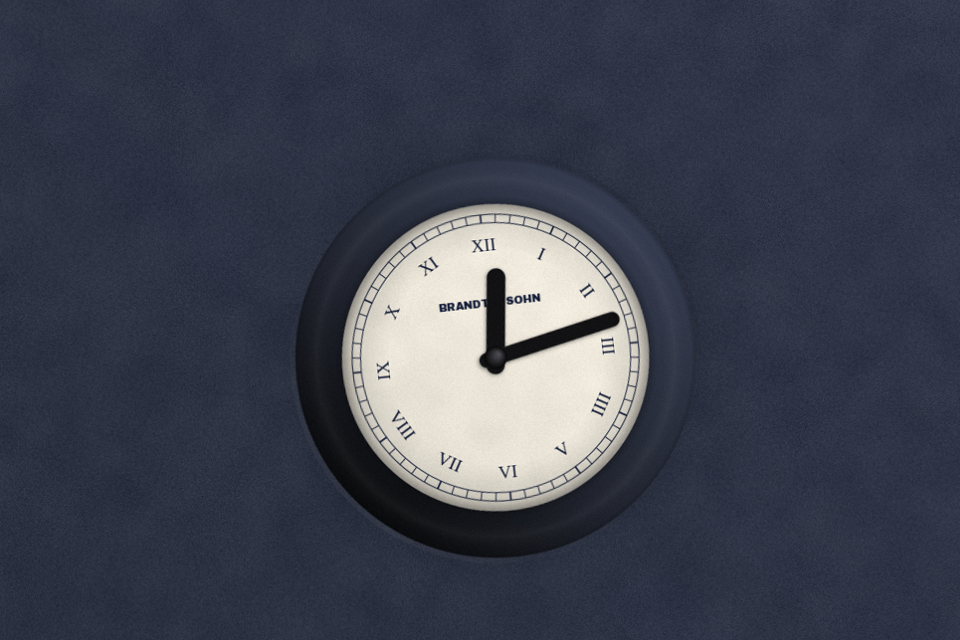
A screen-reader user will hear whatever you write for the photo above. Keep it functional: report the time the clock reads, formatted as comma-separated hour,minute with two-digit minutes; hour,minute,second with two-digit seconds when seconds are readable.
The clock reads 12,13
